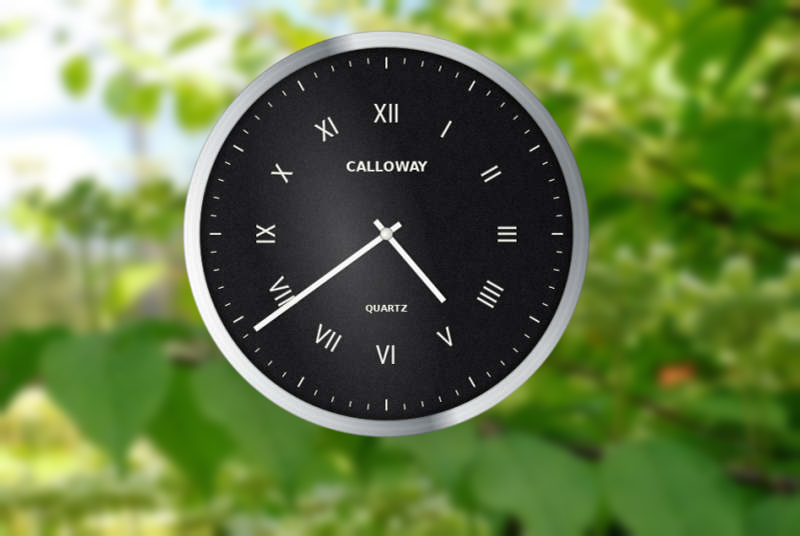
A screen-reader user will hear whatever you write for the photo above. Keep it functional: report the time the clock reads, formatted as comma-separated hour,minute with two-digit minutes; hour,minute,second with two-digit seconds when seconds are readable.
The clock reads 4,39
